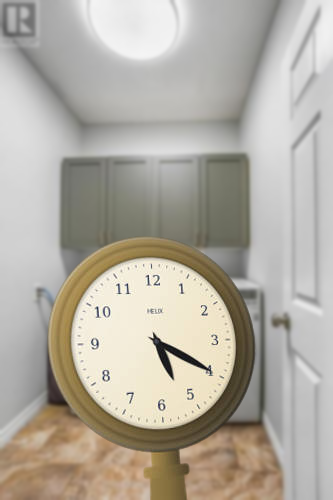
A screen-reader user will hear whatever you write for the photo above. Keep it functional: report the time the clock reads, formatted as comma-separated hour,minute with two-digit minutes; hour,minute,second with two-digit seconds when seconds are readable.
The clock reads 5,20
